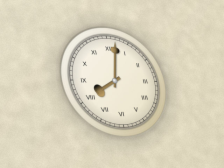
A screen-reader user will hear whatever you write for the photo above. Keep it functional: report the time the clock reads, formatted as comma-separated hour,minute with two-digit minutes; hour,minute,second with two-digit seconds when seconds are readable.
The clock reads 8,02
